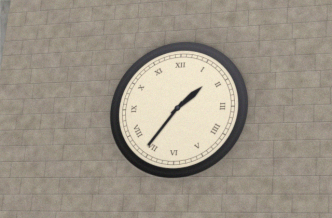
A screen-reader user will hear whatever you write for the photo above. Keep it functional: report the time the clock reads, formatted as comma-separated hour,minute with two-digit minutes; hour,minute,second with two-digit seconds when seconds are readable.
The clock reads 1,36
